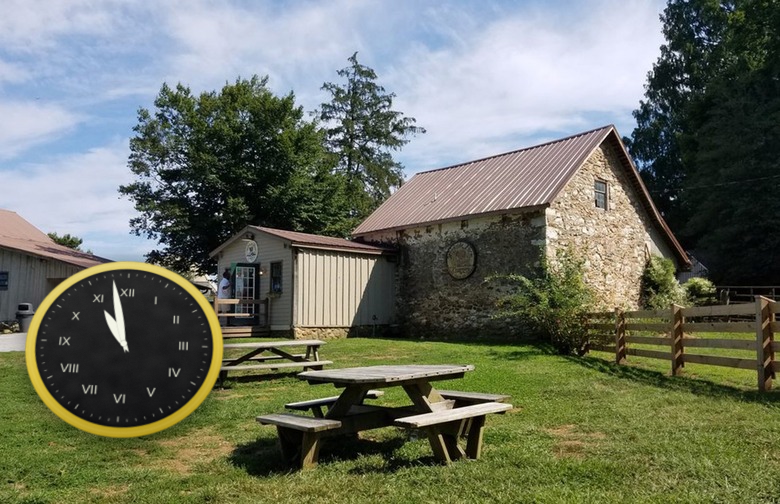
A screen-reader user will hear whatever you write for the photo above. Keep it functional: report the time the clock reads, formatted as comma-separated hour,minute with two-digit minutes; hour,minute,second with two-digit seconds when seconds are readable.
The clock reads 10,58
